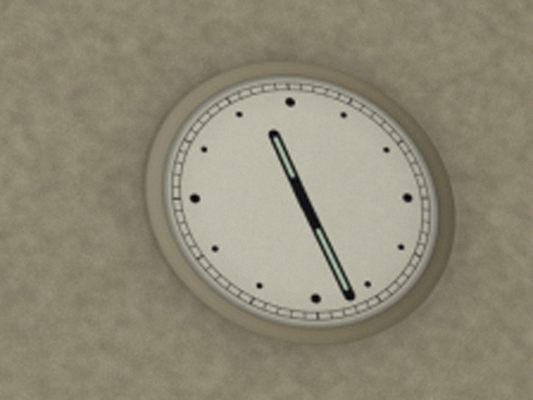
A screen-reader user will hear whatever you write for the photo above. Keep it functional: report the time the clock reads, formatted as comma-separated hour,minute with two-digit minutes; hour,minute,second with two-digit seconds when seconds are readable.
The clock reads 11,27
